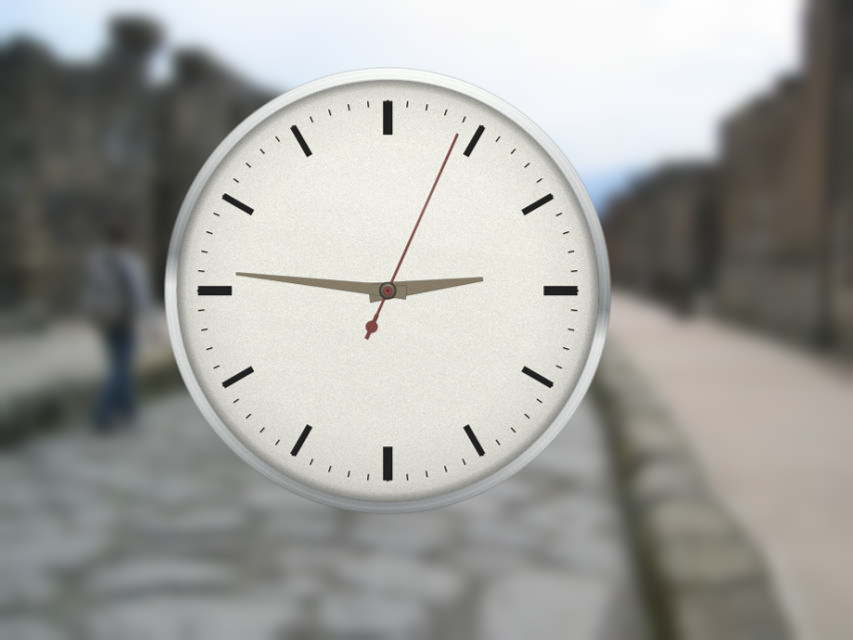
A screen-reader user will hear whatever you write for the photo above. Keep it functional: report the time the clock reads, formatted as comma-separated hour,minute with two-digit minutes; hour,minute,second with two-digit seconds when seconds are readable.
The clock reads 2,46,04
